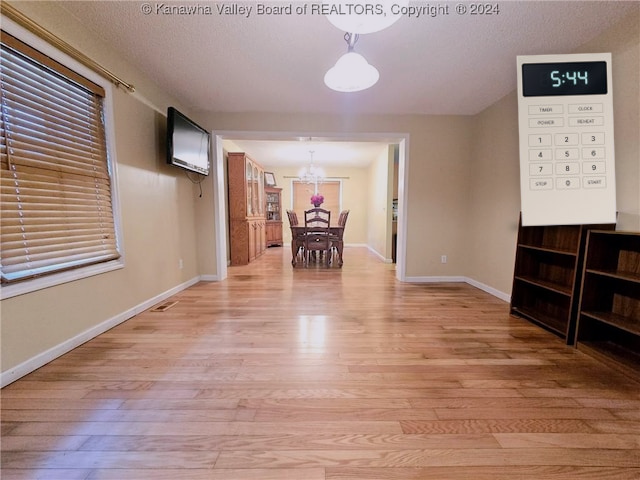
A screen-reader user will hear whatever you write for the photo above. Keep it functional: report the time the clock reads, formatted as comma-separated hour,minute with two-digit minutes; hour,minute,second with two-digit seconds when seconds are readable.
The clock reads 5,44
